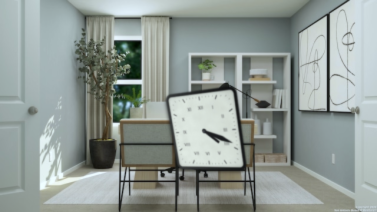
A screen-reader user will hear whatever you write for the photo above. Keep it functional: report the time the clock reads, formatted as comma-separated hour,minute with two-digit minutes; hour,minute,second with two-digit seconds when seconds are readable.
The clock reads 4,19
